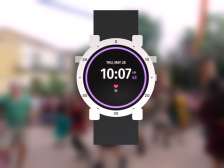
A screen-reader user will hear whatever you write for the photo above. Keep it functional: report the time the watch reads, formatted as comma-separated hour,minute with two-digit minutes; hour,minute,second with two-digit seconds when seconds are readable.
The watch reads 10,07
